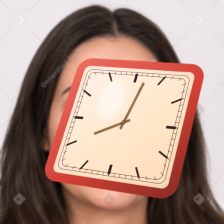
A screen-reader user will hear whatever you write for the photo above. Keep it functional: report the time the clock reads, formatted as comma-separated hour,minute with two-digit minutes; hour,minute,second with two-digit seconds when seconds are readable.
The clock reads 8,02
